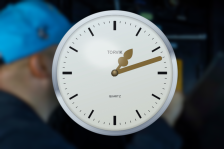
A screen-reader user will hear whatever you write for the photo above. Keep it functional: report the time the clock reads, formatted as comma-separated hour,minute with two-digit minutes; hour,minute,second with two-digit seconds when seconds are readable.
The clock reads 1,12
